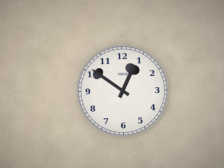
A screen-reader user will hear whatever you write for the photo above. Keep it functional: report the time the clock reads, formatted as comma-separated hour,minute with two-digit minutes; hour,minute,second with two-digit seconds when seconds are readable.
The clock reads 12,51
